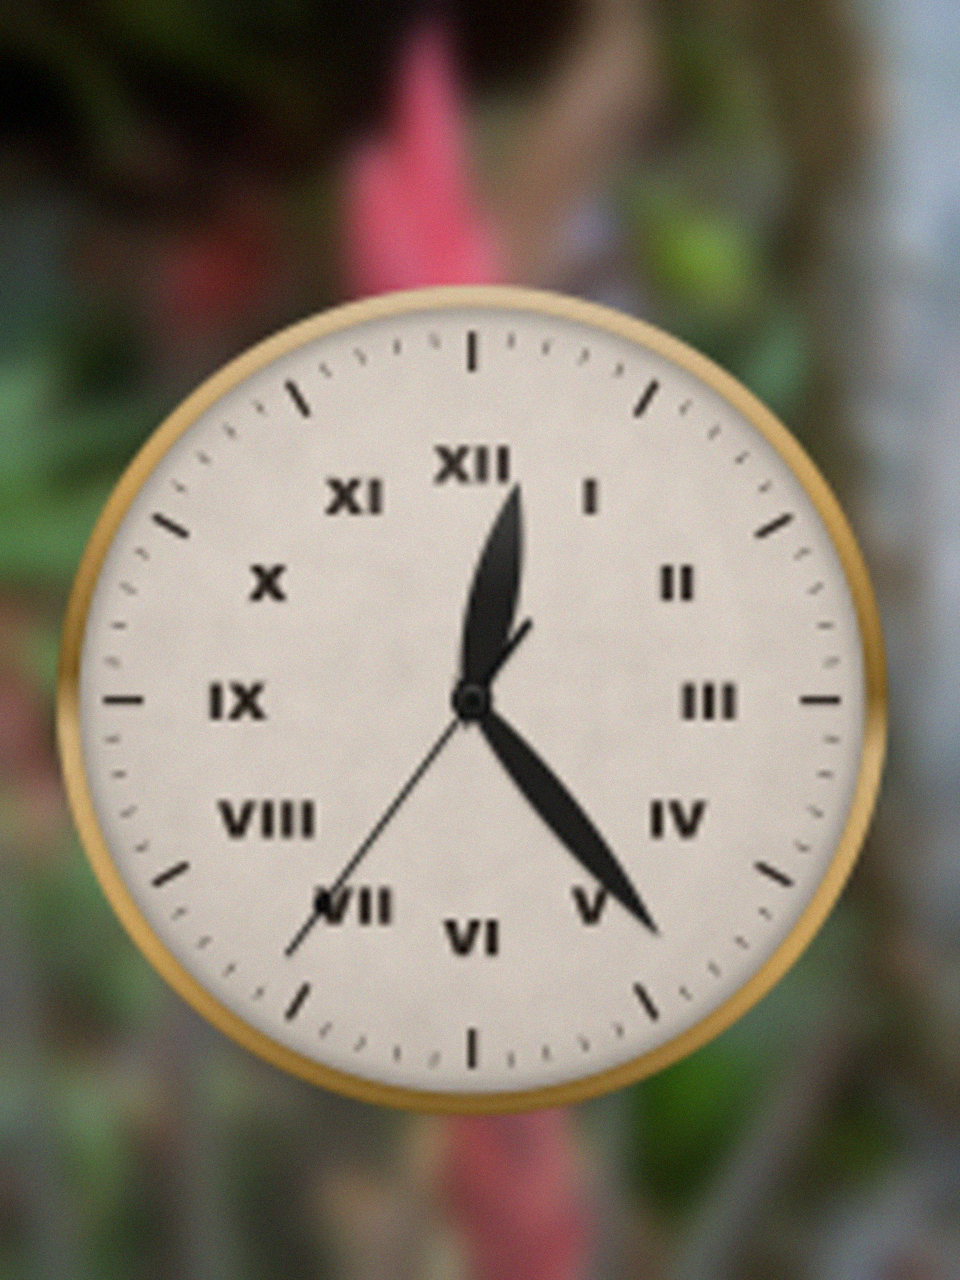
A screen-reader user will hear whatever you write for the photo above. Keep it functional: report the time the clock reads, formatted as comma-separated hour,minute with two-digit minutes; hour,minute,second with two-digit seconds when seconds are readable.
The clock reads 12,23,36
